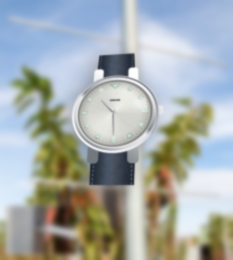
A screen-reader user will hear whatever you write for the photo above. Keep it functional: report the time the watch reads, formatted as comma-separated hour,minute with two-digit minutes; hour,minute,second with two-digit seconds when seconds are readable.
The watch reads 10,30
